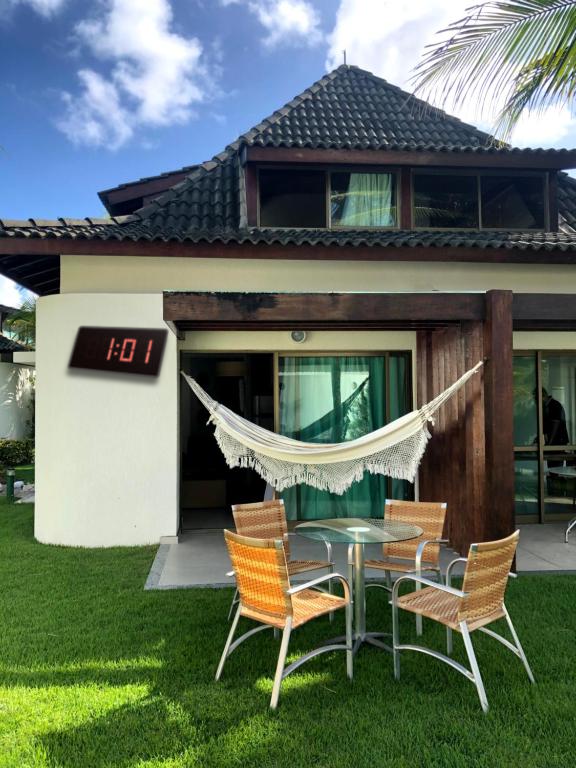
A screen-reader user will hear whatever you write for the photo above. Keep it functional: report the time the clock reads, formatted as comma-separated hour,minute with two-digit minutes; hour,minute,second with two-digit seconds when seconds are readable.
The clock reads 1,01
